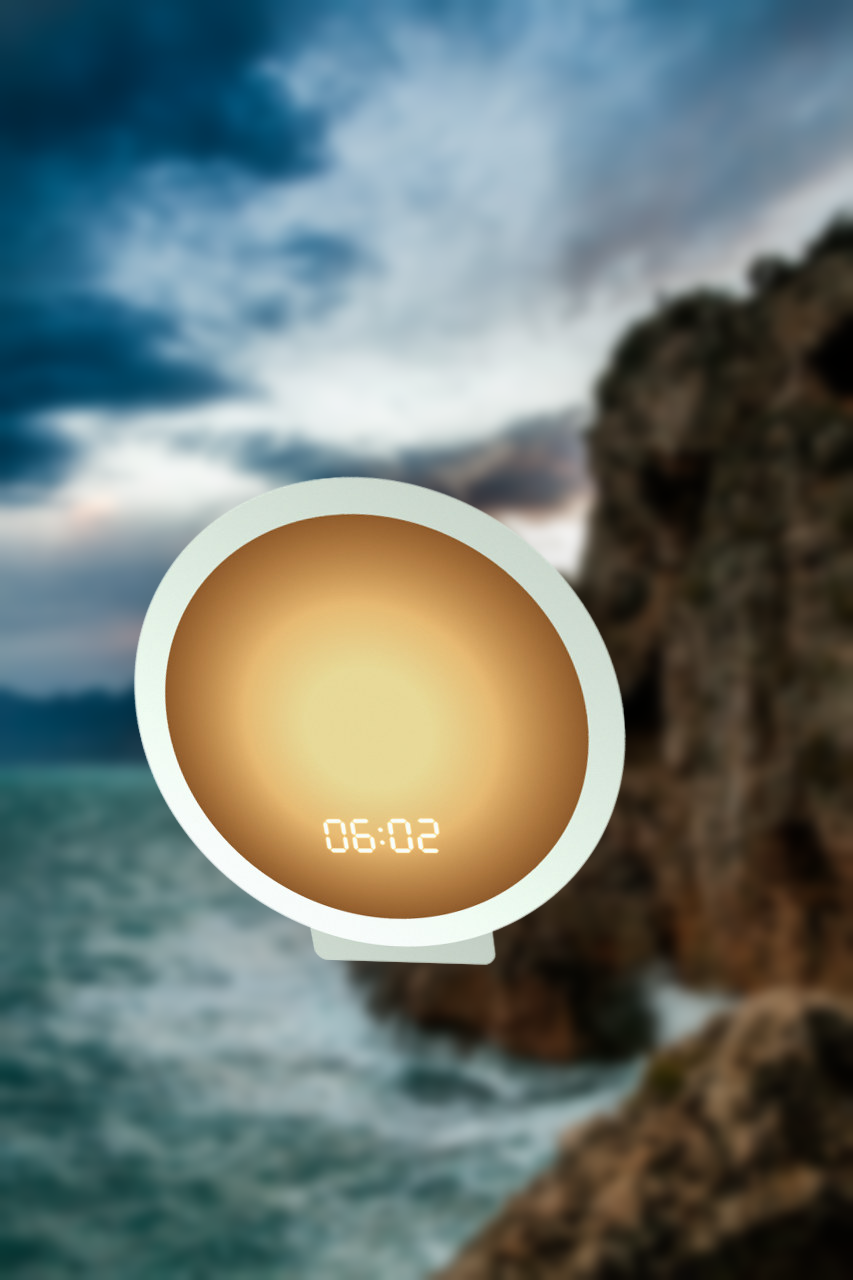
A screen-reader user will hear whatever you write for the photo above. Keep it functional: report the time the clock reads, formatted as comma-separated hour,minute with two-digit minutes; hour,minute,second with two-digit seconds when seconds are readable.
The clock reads 6,02
